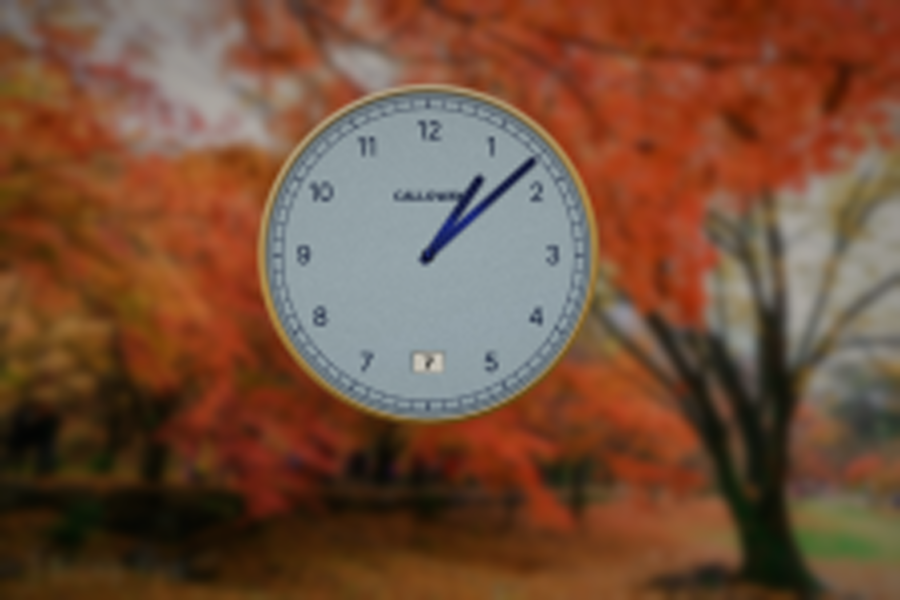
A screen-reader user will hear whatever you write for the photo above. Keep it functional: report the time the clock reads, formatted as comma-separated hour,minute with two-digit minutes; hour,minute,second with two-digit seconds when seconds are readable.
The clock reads 1,08
